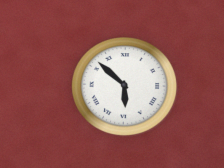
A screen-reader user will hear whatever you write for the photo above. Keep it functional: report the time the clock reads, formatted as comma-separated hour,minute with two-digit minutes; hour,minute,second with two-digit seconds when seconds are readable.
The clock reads 5,52
